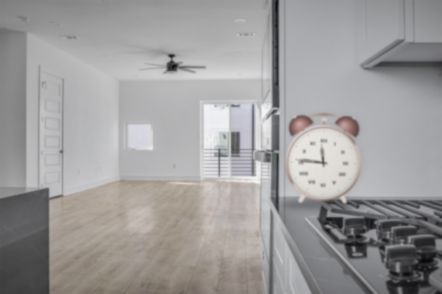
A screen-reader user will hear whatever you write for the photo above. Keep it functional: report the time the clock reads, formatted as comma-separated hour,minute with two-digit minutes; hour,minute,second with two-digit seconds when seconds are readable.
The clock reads 11,46
